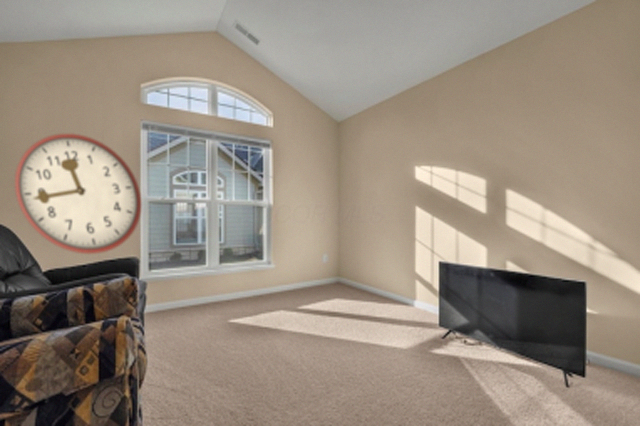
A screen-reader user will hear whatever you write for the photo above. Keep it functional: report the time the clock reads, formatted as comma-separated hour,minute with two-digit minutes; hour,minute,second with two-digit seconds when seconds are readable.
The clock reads 11,44
